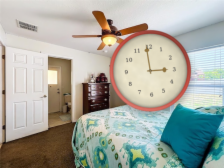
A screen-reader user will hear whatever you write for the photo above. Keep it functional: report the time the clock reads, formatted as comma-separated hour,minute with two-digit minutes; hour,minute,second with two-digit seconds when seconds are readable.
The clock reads 2,59
